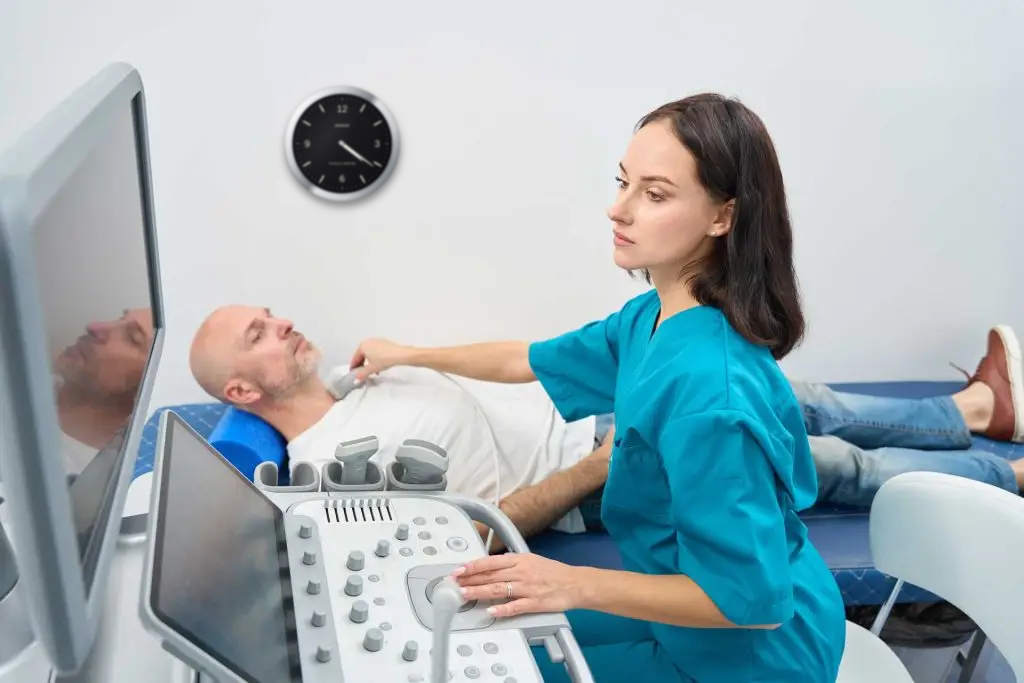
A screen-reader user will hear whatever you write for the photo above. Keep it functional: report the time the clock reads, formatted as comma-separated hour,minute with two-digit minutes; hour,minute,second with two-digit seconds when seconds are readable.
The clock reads 4,21
